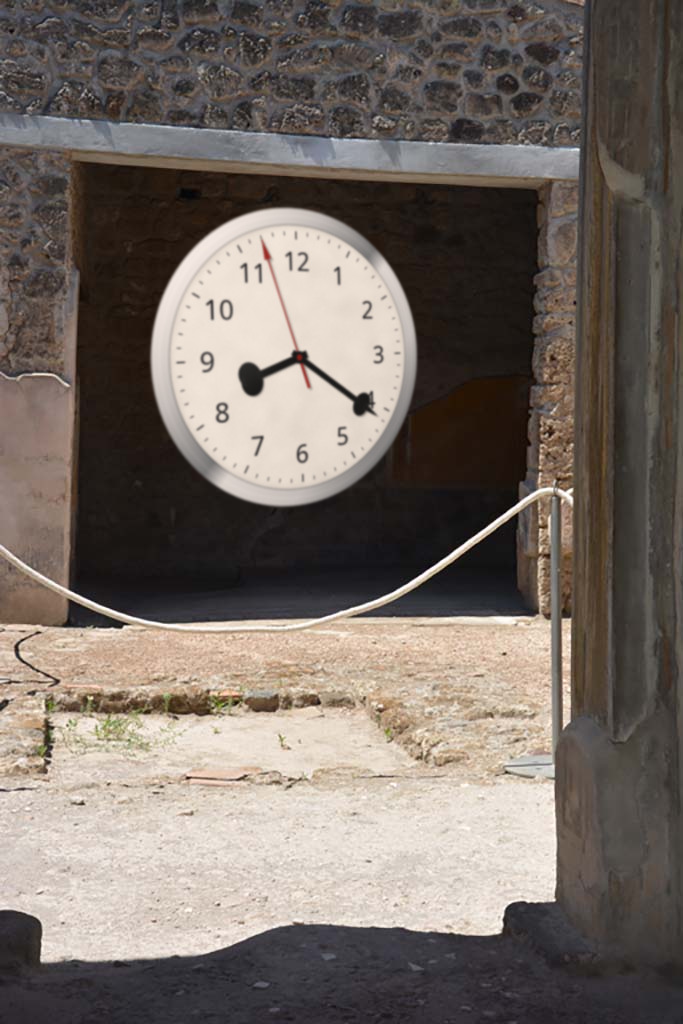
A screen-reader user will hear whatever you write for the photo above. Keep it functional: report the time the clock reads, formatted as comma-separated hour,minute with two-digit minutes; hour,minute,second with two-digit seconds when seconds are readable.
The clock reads 8,20,57
